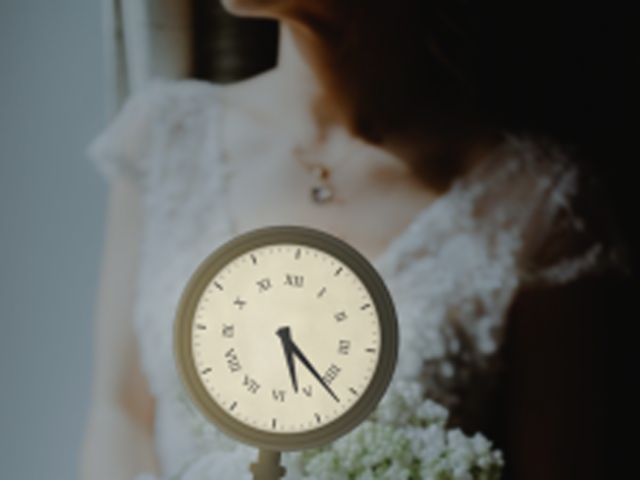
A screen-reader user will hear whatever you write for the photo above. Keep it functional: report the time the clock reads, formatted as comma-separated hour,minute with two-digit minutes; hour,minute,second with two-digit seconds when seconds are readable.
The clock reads 5,22
